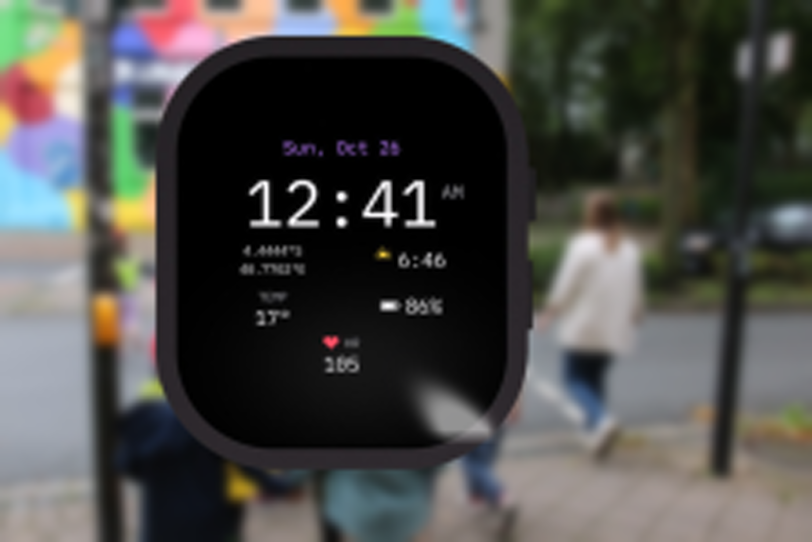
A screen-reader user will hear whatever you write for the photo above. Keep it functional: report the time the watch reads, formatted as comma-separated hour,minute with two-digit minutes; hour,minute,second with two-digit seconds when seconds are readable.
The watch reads 12,41
